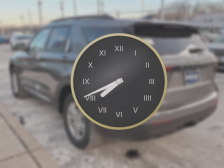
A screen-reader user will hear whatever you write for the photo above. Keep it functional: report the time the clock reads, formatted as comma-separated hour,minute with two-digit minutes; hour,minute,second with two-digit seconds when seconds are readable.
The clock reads 7,41
